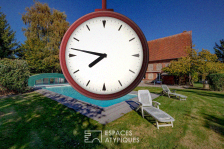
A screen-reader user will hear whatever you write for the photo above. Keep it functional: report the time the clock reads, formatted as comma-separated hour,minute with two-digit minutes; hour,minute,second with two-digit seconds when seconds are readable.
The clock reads 7,47
